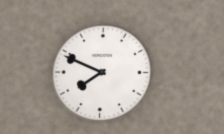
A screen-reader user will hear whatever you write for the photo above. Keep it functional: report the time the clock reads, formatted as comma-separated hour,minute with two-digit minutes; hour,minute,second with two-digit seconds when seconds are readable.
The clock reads 7,49
